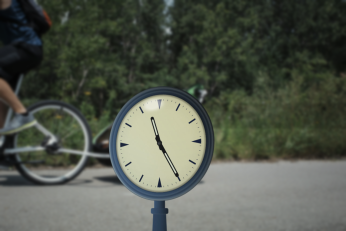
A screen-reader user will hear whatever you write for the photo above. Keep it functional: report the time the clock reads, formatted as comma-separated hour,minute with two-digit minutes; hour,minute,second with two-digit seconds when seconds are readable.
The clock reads 11,25
